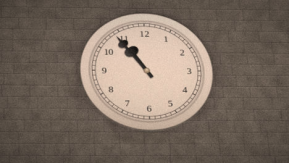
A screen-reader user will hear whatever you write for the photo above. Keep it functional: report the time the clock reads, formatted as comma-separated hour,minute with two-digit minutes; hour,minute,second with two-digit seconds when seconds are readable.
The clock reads 10,54
